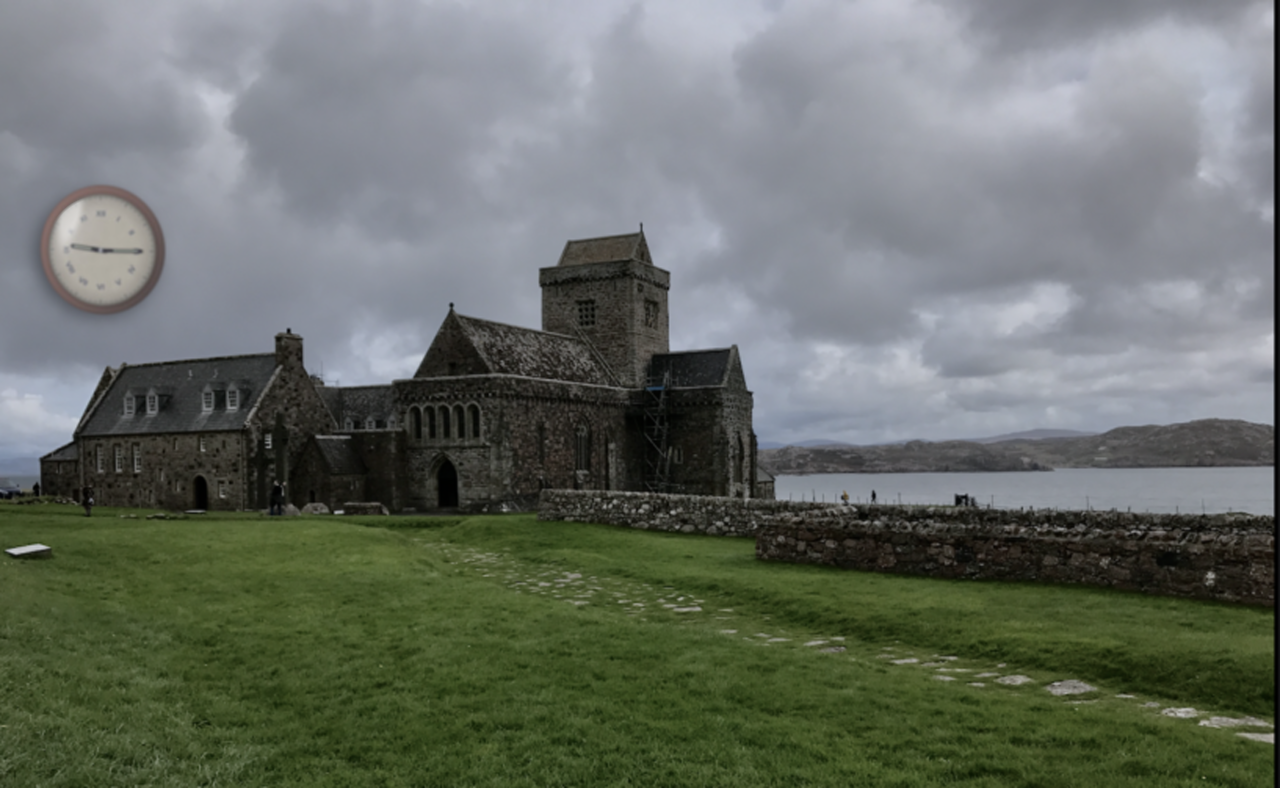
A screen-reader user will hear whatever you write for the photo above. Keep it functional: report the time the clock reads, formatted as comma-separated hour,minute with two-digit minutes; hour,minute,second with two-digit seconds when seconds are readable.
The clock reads 9,15
